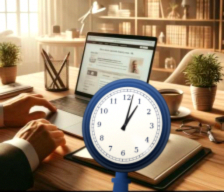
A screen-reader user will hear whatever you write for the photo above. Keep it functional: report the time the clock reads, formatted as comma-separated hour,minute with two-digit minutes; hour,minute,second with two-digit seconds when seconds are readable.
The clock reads 1,02
